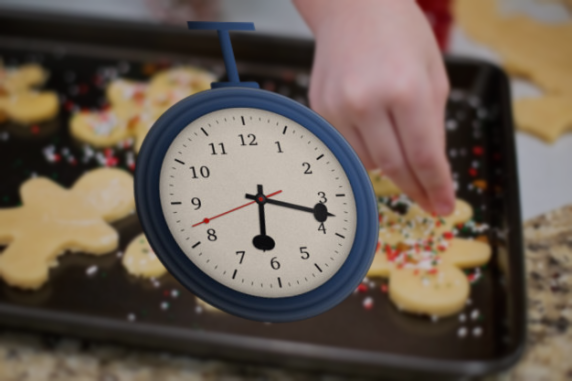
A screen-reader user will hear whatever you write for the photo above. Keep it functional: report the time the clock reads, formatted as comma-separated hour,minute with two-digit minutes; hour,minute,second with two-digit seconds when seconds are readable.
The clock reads 6,17,42
